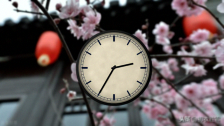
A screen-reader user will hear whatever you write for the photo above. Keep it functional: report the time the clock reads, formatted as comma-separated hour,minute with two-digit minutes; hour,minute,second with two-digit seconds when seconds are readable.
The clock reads 2,35
